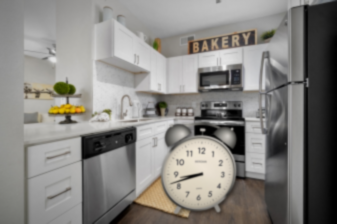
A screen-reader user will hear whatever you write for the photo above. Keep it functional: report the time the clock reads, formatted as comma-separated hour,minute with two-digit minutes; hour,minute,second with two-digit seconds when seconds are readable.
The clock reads 8,42
